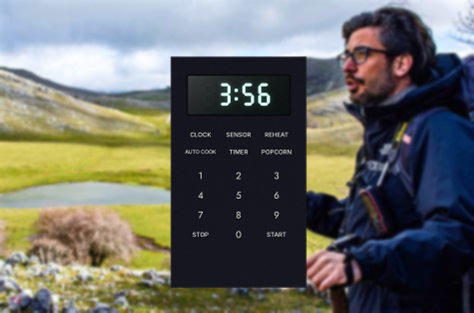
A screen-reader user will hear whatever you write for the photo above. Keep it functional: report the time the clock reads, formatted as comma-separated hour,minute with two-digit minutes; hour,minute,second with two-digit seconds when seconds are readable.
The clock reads 3,56
